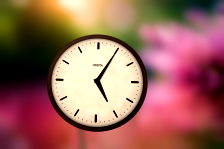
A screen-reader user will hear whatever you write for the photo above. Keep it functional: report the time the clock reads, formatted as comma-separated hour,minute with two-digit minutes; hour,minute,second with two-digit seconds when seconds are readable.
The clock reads 5,05
